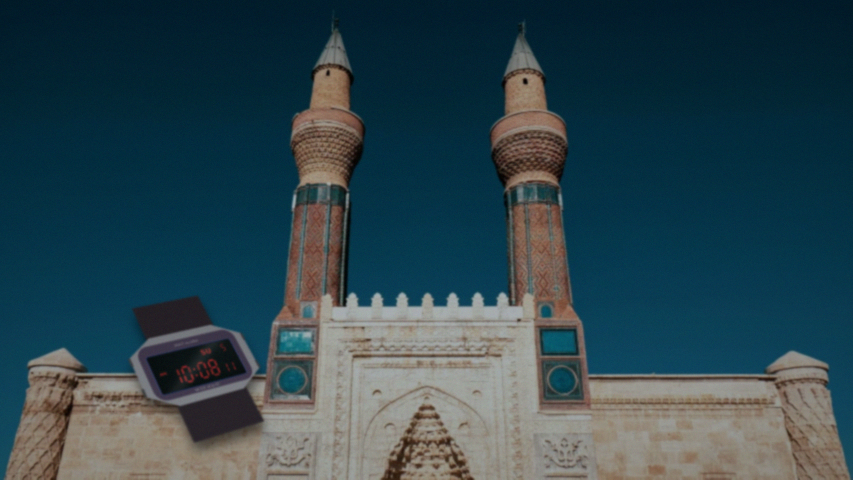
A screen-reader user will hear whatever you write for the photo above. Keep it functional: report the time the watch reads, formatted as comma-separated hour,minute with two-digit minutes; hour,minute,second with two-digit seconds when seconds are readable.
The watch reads 10,08
